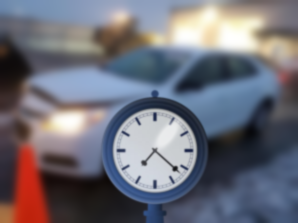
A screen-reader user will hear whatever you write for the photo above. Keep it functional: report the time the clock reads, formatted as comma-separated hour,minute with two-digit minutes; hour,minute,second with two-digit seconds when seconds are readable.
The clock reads 7,22
